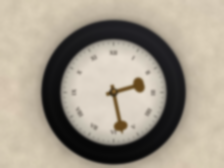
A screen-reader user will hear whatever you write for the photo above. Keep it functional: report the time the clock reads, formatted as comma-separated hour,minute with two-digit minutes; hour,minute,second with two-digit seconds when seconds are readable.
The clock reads 2,28
